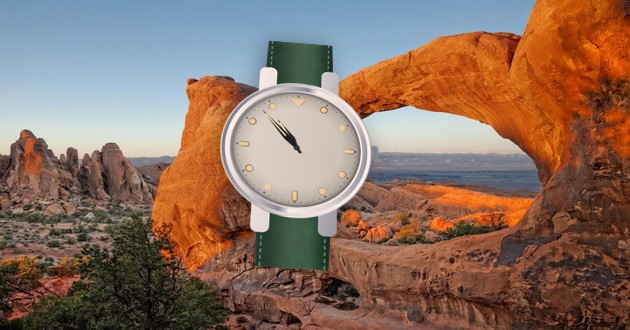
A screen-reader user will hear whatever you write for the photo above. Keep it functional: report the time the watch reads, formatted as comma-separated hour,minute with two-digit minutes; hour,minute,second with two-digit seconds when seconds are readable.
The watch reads 10,53
